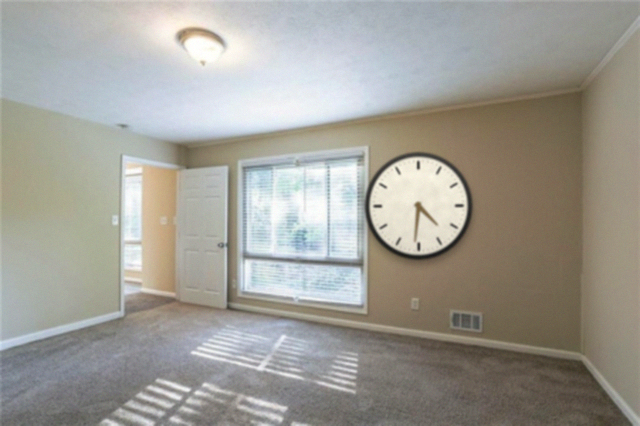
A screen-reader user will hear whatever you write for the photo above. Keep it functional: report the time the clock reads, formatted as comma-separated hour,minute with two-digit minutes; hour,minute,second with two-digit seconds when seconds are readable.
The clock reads 4,31
